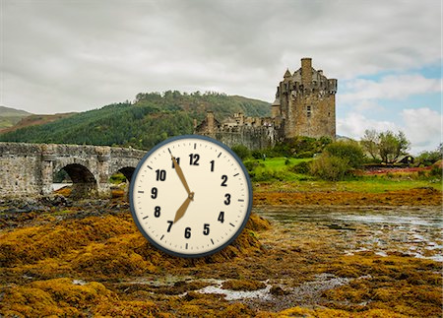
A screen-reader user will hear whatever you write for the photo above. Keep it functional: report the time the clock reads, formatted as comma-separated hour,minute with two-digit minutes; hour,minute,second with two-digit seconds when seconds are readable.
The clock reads 6,55
